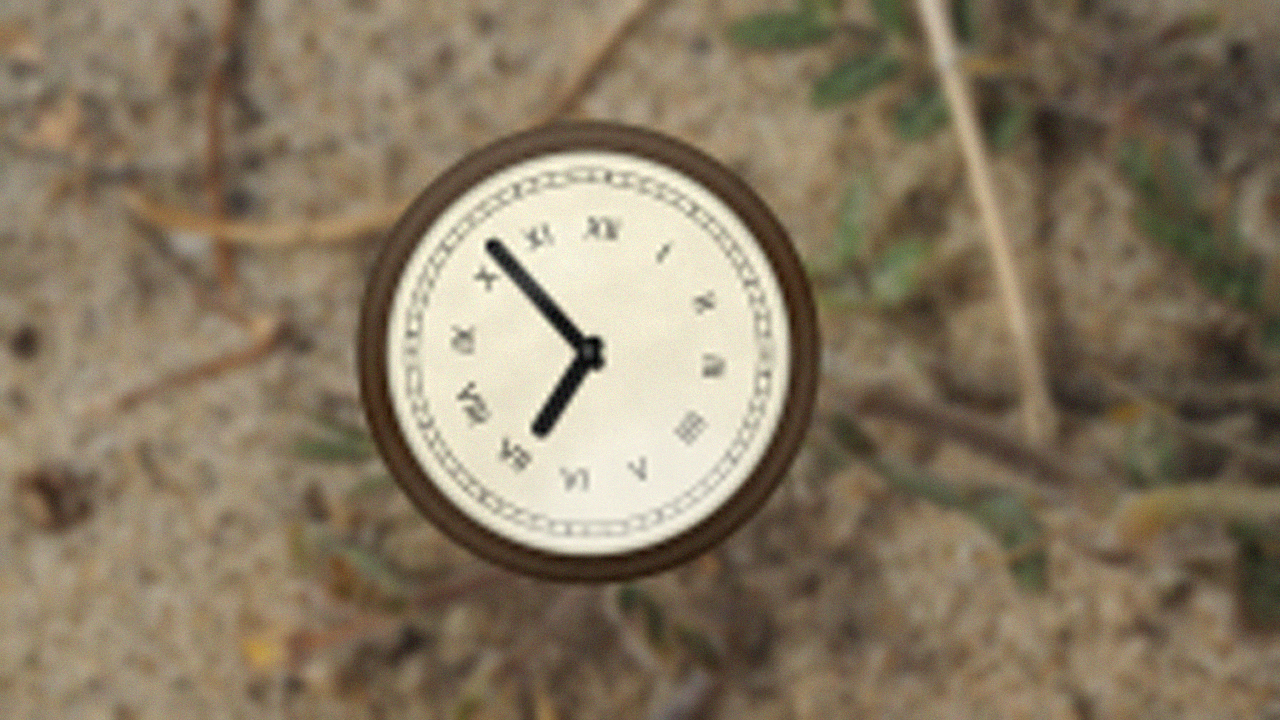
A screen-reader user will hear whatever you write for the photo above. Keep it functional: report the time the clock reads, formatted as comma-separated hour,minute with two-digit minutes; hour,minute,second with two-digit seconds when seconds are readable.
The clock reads 6,52
